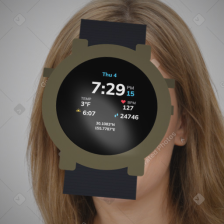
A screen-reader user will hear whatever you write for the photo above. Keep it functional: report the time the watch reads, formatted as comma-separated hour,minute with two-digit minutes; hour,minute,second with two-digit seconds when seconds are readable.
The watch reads 7,29
